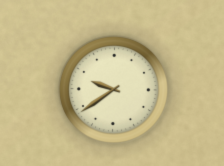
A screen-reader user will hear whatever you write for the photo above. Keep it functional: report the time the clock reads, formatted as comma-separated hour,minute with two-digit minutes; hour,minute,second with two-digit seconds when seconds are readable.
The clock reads 9,39
